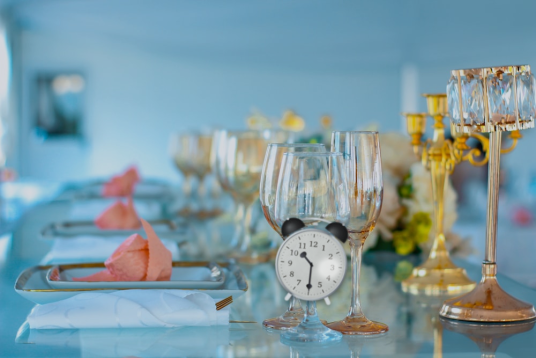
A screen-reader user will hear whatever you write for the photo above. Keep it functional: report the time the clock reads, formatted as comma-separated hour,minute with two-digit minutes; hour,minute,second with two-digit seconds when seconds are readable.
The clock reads 10,30
